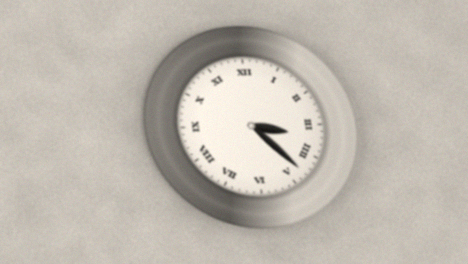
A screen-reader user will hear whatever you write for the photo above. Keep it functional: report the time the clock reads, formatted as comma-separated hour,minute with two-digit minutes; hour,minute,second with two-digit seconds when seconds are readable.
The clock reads 3,23
